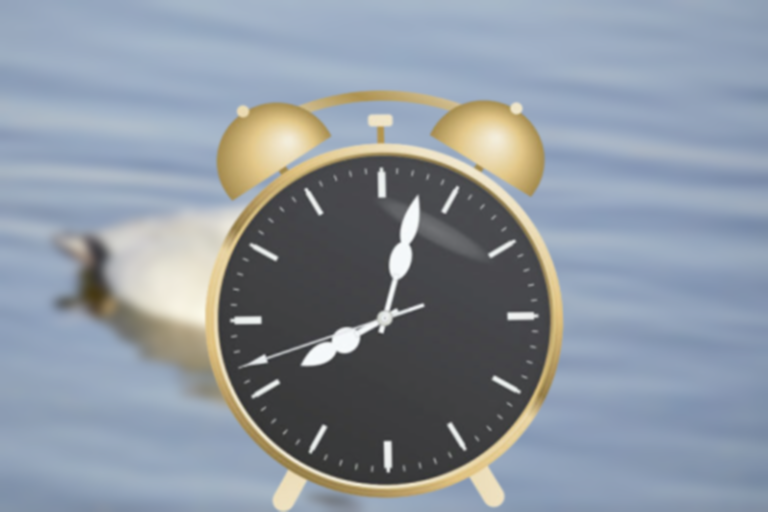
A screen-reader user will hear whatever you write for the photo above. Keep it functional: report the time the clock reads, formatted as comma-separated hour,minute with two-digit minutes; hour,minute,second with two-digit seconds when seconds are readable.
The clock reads 8,02,42
